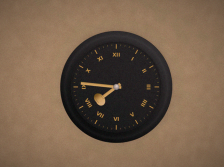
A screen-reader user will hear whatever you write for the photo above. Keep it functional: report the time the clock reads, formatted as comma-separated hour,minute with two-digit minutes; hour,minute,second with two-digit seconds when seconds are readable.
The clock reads 7,46
